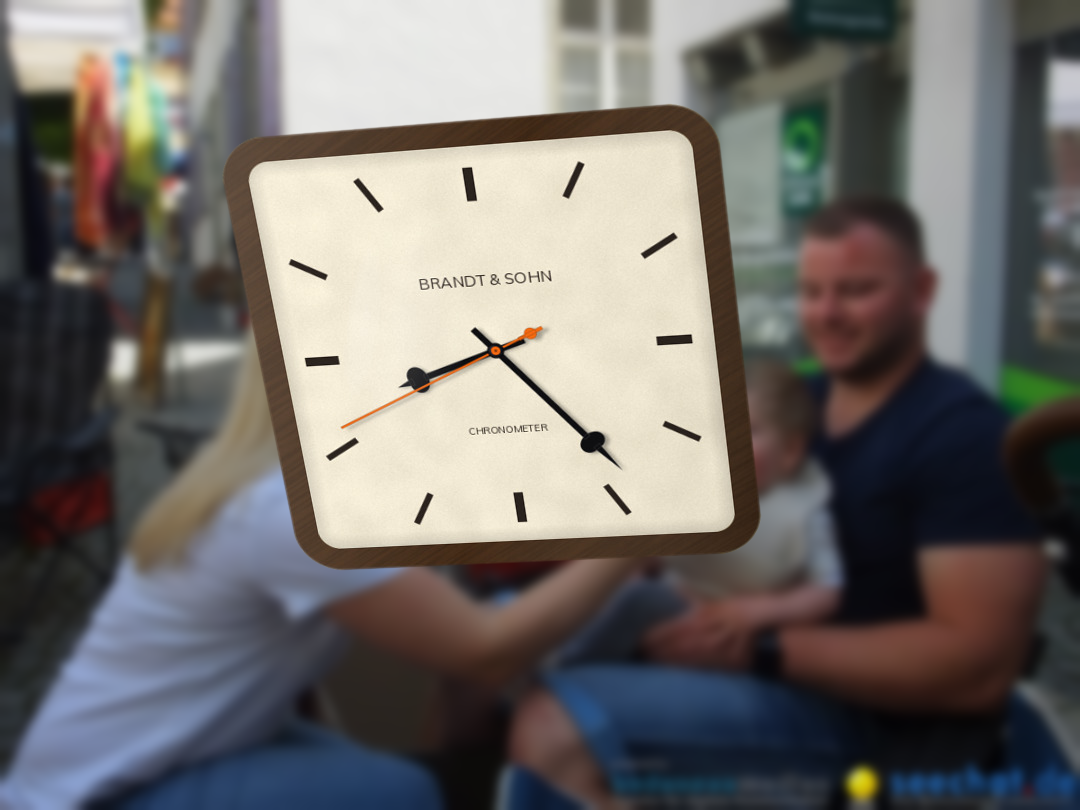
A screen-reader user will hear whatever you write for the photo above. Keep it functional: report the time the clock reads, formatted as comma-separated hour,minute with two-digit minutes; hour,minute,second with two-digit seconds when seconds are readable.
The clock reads 8,23,41
